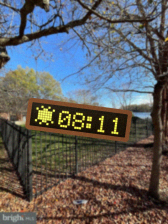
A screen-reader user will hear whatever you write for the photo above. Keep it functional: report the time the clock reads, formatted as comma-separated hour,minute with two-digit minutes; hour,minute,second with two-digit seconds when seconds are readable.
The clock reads 8,11
